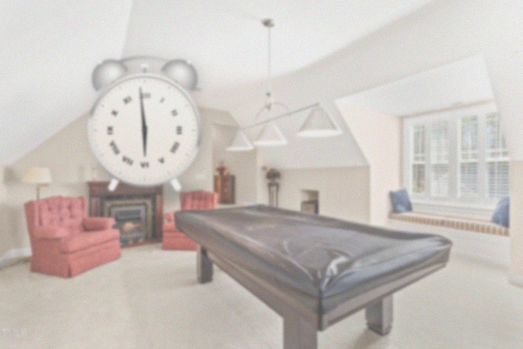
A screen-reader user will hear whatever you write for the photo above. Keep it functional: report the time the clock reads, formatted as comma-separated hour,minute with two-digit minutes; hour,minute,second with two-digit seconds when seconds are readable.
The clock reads 5,59
